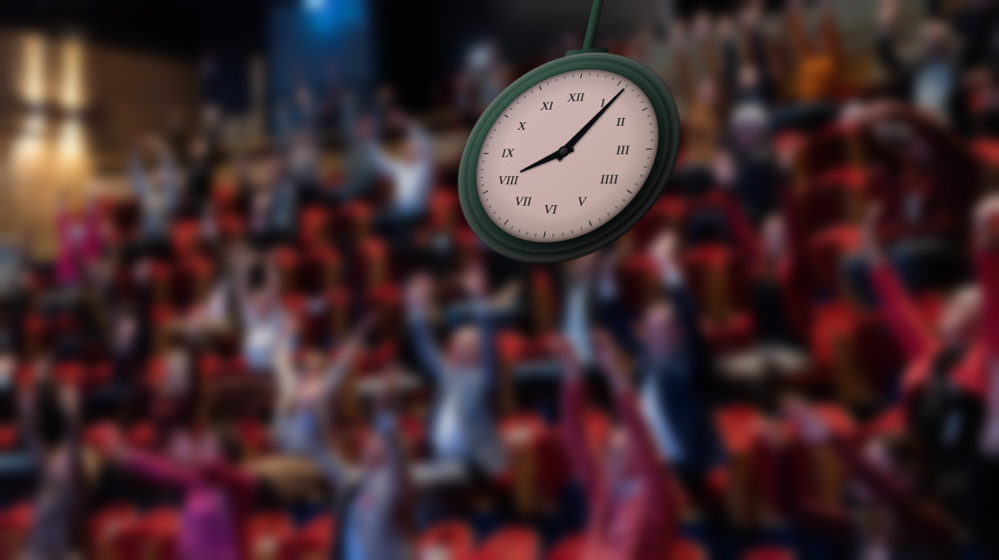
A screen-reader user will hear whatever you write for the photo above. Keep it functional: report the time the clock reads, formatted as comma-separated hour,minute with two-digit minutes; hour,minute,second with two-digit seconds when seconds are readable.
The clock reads 8,06
